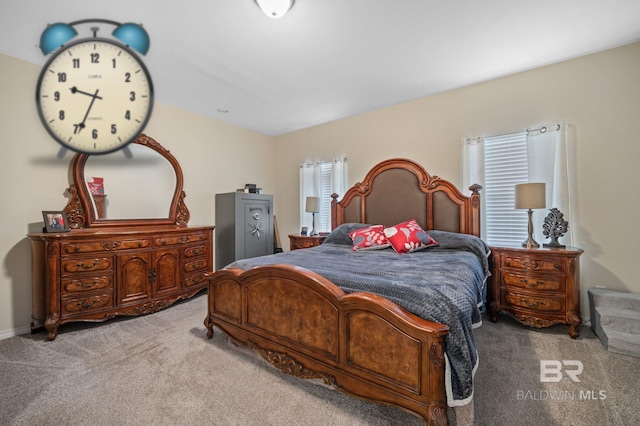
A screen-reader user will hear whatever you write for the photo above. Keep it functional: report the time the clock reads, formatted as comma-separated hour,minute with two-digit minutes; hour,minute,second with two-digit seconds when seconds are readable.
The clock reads 9,34
